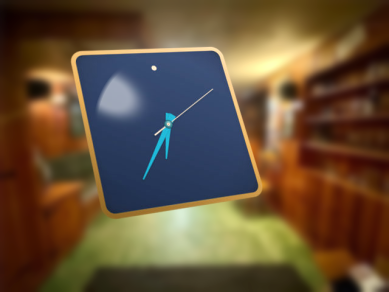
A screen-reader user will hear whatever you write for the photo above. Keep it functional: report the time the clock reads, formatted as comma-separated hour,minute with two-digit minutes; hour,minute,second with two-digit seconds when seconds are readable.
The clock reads 6,36,10
